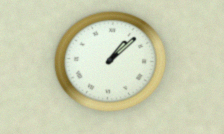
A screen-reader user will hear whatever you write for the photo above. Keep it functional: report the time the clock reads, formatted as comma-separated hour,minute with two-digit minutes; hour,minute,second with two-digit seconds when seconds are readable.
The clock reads 1,07
